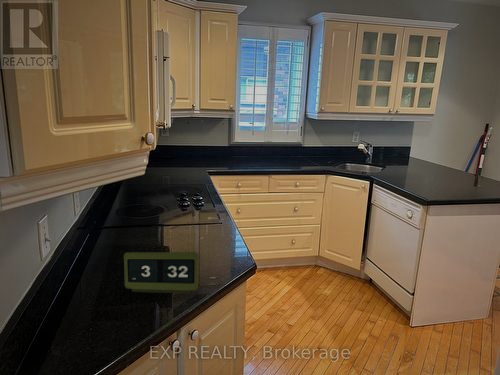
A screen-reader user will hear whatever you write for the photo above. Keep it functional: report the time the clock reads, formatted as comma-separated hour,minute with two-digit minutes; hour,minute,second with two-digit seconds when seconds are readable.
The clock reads 3,32
